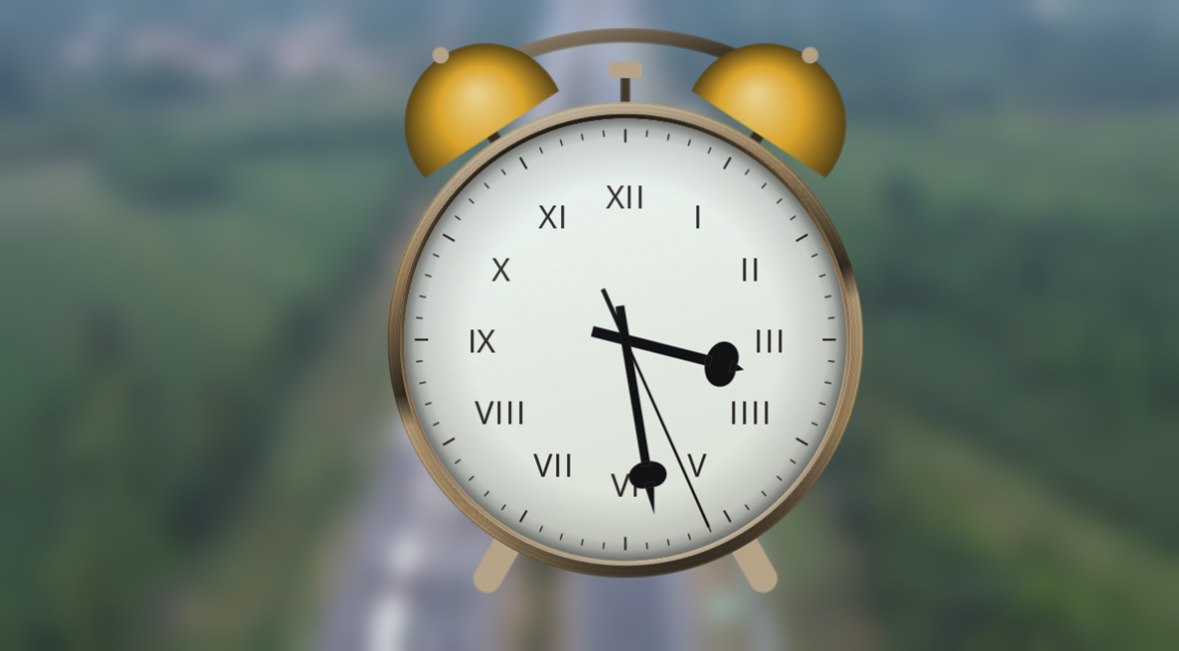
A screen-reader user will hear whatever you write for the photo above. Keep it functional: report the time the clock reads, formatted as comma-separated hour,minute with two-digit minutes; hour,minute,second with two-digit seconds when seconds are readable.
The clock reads 3,28,26
